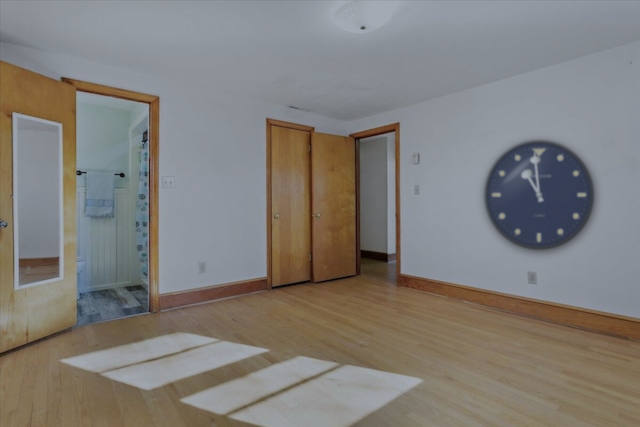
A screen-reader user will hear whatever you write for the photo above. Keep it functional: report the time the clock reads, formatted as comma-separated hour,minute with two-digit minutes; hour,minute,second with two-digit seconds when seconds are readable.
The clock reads 10,59
